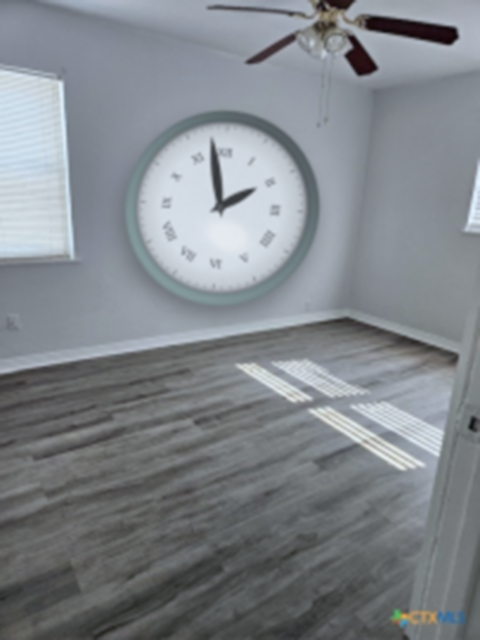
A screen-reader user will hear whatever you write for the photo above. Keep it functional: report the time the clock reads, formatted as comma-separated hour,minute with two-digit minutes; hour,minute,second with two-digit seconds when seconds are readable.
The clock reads 1,58
